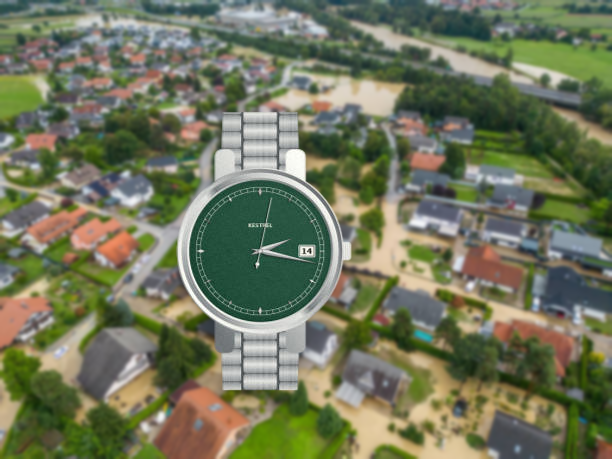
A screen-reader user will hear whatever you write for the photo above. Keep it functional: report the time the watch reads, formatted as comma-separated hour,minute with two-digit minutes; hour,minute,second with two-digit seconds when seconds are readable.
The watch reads 2,17,02
